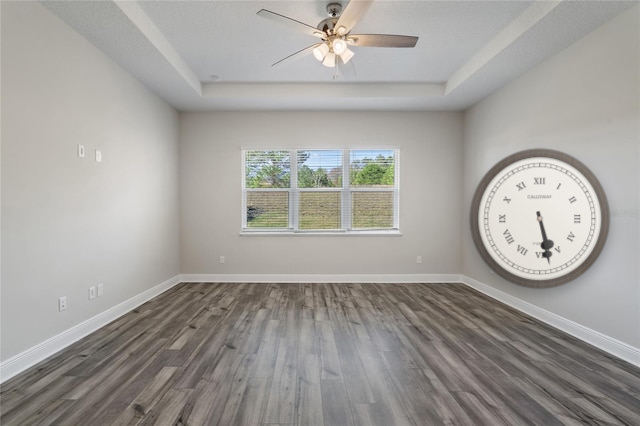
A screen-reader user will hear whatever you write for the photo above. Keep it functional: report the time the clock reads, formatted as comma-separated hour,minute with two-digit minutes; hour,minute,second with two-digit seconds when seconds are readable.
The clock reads 5,28
